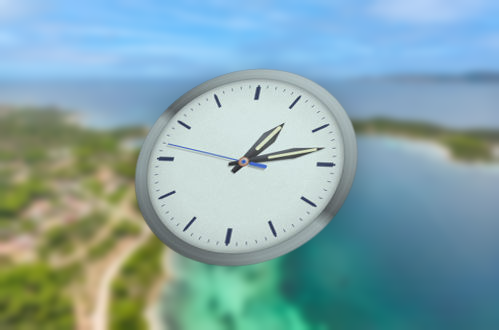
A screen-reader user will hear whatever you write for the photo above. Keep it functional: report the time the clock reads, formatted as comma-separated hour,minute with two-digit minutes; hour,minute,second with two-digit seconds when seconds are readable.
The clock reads 1,12,47
